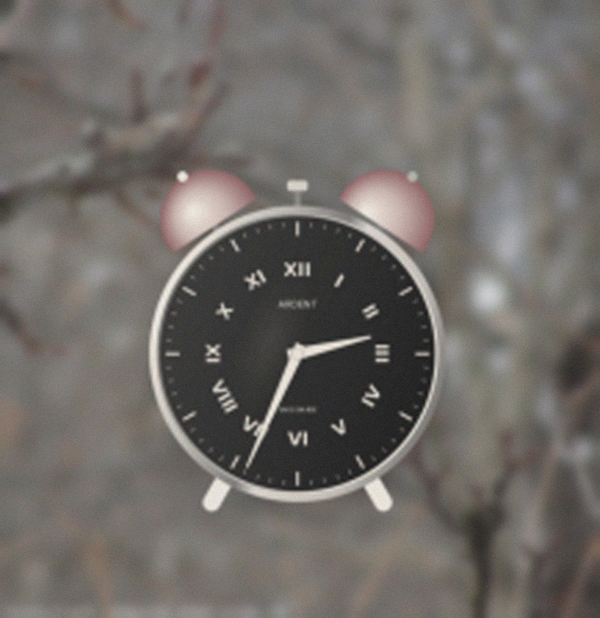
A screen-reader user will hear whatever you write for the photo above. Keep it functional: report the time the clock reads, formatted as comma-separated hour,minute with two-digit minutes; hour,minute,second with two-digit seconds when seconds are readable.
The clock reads 2,34
